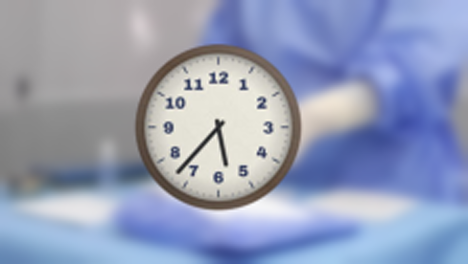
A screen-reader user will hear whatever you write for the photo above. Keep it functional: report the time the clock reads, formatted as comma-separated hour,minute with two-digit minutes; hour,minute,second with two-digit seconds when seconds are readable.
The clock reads 5,37
